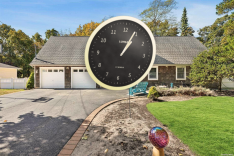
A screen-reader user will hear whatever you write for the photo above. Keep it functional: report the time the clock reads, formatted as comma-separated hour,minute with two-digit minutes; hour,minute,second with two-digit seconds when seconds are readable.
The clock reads 1,04
